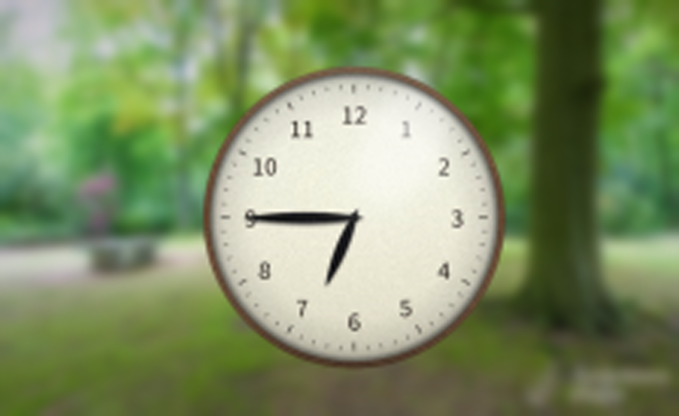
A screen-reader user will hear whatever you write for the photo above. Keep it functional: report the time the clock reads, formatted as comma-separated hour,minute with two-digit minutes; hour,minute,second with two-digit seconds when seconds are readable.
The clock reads 6,45
